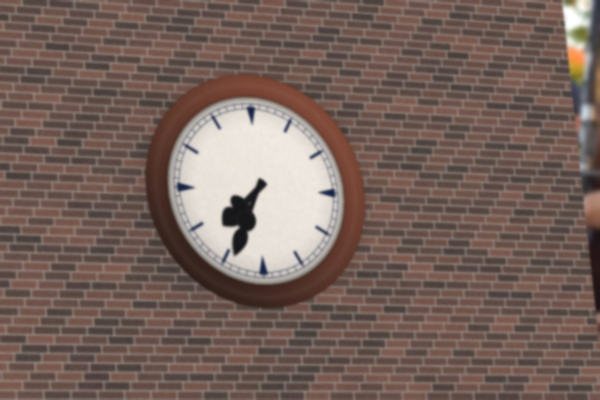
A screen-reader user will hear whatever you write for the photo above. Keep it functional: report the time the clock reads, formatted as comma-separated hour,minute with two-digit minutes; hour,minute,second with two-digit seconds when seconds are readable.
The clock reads 7,34
